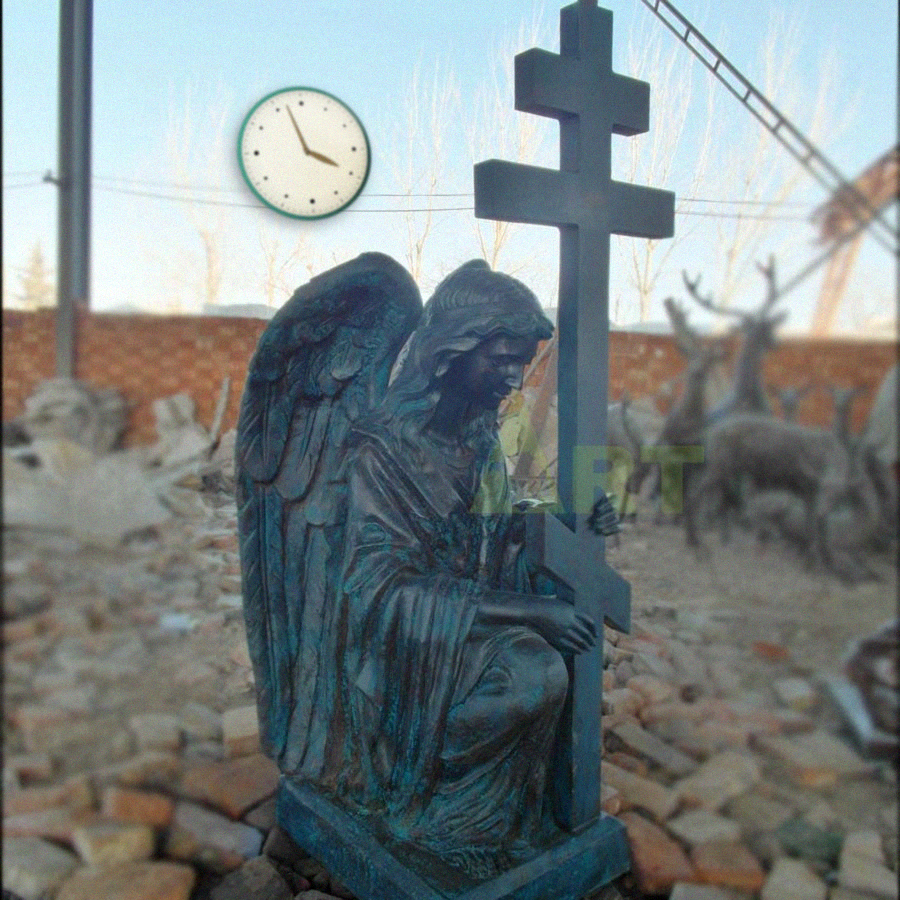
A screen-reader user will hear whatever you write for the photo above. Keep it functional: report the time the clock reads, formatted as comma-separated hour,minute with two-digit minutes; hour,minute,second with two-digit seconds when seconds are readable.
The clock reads 3,57
